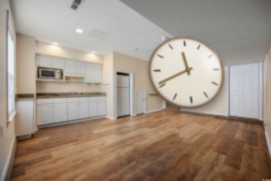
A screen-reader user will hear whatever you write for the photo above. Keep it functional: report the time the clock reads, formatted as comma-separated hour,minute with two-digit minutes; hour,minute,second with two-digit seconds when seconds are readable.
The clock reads 11,41
